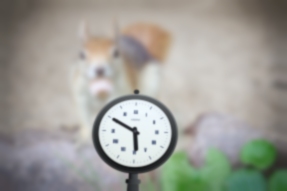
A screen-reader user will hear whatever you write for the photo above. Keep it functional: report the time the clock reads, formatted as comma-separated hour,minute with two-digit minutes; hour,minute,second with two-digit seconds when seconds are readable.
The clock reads 5,50
